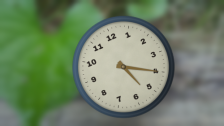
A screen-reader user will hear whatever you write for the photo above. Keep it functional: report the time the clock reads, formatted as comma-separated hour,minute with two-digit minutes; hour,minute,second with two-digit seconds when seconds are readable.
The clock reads 5,20
